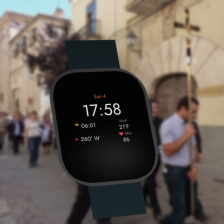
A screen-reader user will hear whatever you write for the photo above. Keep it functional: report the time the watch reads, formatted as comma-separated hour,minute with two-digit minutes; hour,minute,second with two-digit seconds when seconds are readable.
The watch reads 17,58
